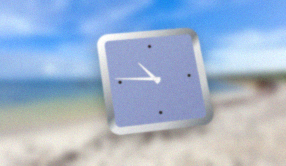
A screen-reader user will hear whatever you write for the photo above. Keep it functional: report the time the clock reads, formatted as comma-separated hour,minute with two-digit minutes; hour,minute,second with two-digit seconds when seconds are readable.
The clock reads 10,46
